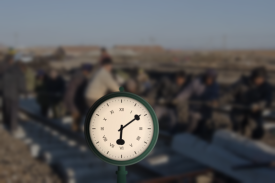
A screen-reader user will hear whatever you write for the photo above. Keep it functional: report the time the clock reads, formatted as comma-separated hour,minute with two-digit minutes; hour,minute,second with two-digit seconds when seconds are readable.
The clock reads 6,09
